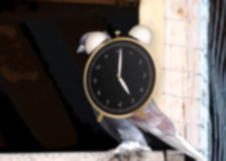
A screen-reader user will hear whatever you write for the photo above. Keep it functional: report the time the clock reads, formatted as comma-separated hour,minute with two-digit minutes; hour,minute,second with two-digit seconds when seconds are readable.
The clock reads 5,01
